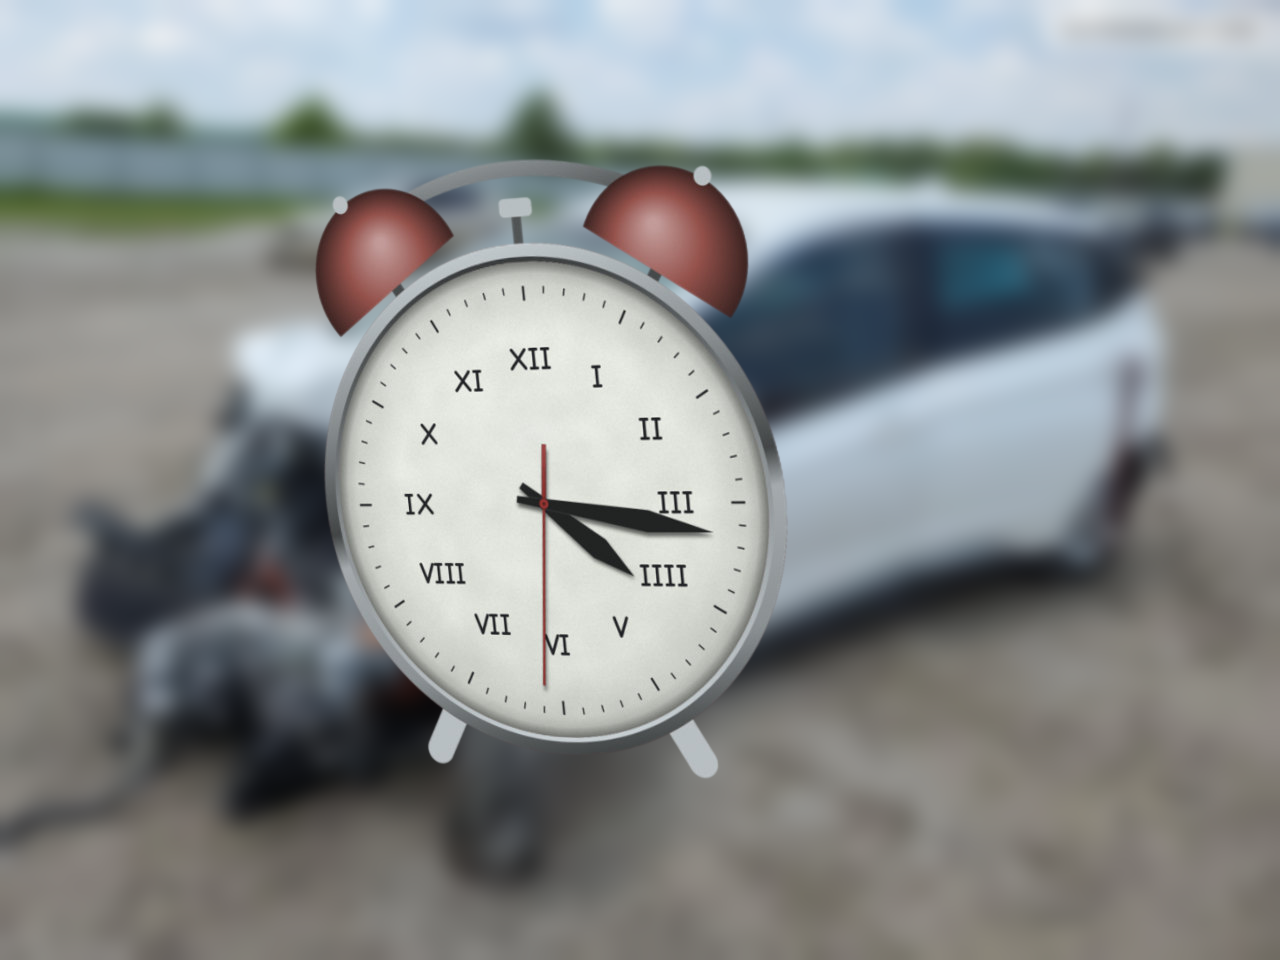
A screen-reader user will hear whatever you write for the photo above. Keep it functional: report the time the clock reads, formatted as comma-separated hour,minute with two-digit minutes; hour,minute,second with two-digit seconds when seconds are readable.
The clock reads 4,16,31
